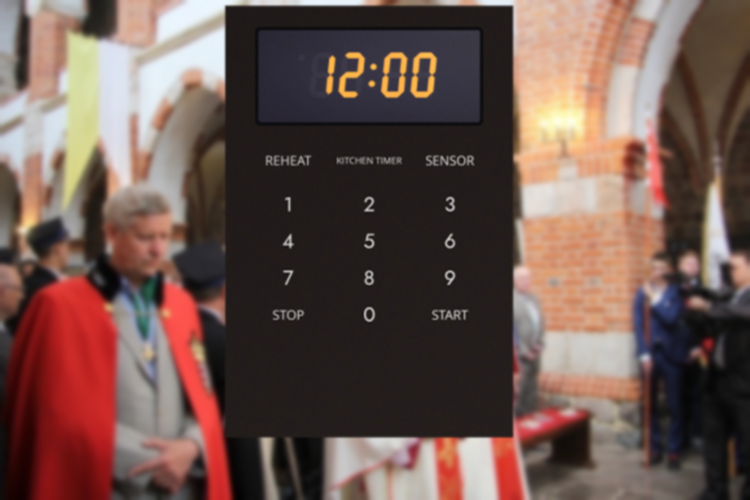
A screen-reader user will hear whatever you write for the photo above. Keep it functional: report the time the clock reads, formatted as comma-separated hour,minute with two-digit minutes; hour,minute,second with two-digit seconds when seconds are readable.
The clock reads 12,00
